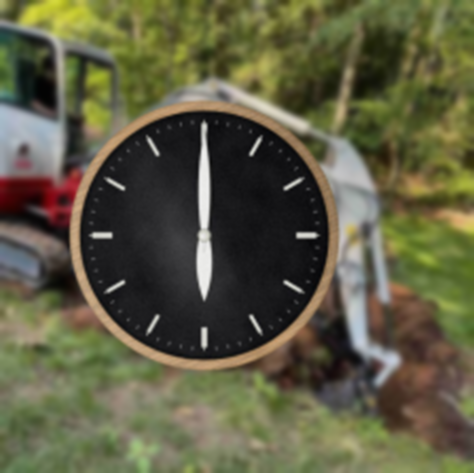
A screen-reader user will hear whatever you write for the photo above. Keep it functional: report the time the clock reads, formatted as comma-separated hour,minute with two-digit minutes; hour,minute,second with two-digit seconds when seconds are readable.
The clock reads 6,00
